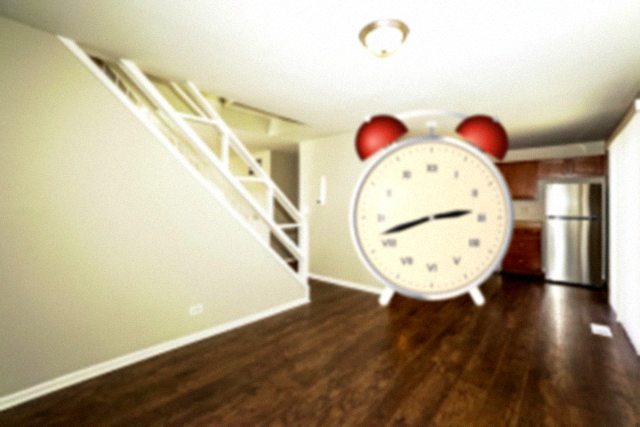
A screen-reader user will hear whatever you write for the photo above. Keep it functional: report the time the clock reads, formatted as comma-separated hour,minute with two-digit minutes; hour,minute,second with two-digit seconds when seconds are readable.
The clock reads 2,42
